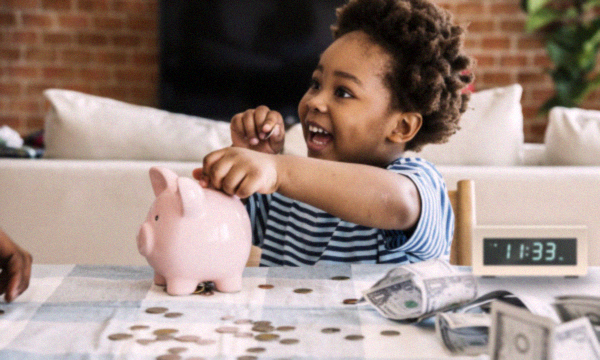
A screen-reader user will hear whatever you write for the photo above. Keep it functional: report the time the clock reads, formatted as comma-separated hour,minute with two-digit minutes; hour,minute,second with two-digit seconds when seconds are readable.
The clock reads 11,33
